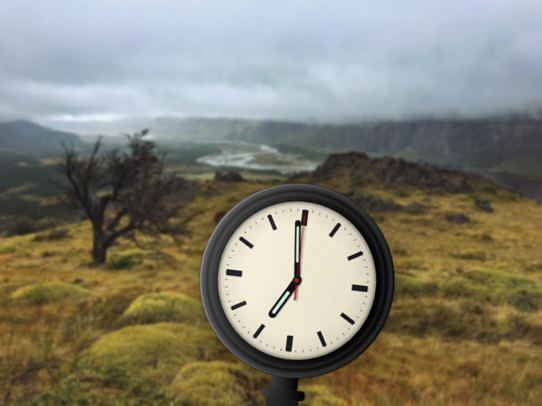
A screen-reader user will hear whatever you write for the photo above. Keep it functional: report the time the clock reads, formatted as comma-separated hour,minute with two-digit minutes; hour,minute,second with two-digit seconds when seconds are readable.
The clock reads 6,59,00
